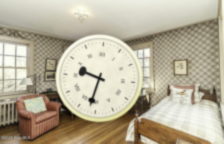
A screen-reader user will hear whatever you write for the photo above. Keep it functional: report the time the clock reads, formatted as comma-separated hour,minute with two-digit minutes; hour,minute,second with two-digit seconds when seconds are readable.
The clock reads 9,32
